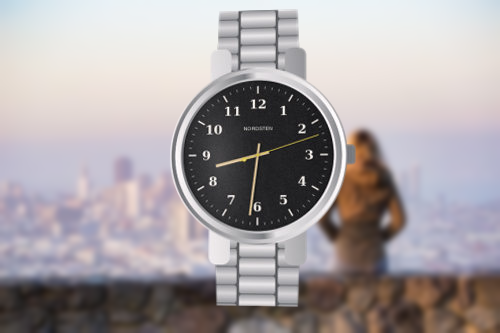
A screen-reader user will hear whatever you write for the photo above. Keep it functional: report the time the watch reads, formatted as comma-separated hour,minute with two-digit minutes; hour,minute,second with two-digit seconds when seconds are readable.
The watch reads 8,31,12
